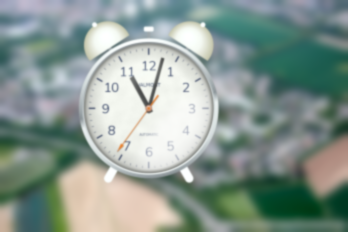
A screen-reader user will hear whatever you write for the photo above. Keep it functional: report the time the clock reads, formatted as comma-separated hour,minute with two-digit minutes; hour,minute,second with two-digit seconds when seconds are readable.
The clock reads 11,02,36
